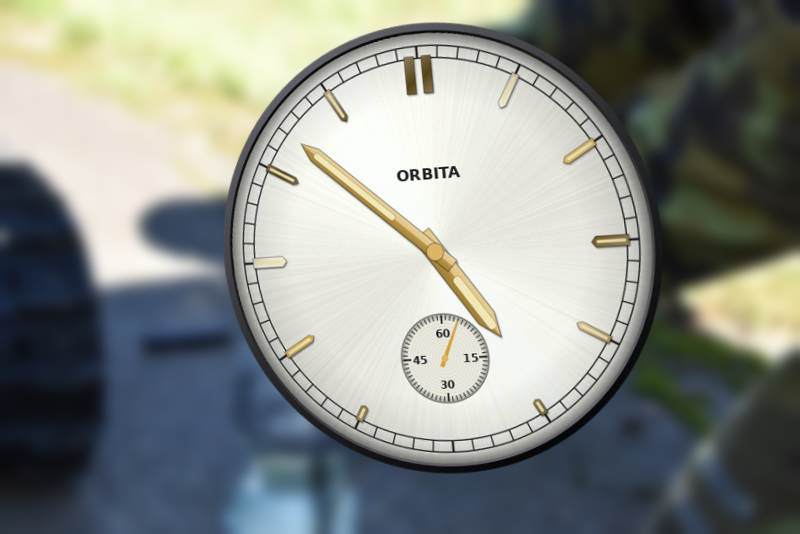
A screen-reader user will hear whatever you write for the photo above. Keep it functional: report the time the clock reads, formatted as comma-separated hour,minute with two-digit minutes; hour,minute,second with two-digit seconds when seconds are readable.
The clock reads 4,52,04
